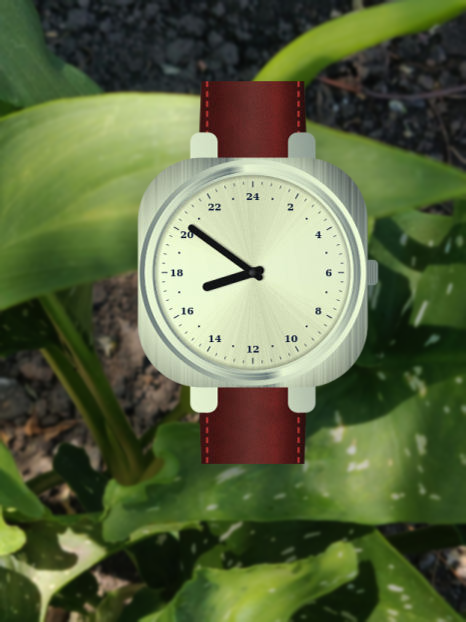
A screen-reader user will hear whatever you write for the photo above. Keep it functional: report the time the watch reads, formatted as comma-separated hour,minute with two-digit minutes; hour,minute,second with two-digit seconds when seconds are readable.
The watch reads 16,51
